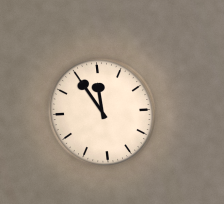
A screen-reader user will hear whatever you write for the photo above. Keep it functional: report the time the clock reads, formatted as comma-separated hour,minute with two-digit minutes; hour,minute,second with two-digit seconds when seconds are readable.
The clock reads 11,55
